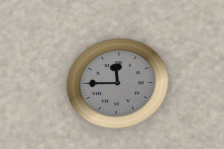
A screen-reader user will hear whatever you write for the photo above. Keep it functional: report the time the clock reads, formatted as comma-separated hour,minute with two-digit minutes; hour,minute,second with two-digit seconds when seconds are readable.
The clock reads 11,45
